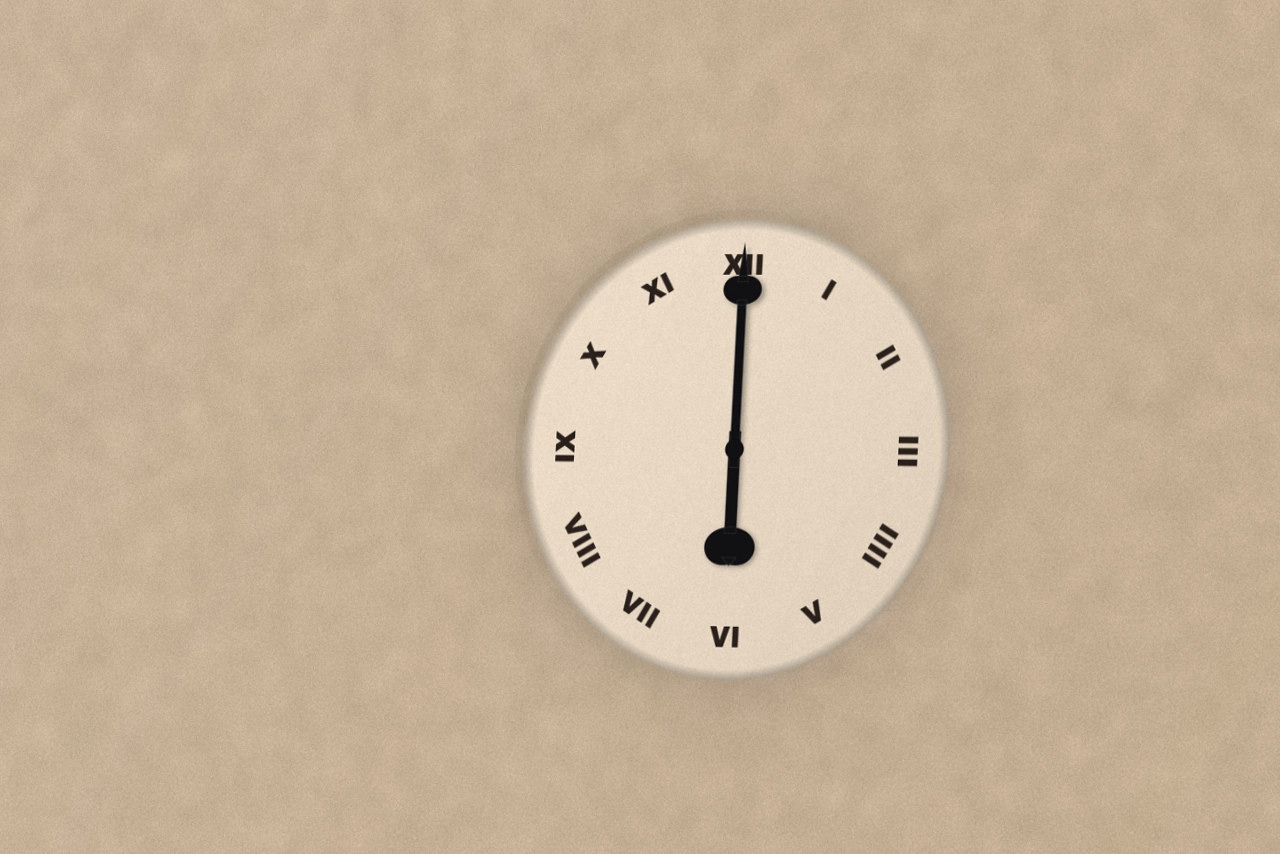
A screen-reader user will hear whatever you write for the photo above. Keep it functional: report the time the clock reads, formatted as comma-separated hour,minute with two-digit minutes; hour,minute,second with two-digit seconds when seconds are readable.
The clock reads 6,00
